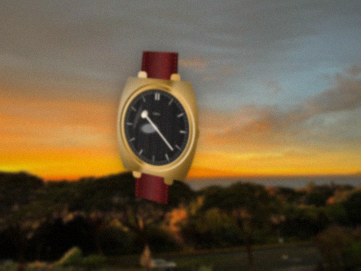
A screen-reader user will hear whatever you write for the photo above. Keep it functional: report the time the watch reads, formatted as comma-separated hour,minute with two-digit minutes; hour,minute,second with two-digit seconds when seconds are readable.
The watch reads 10,22
